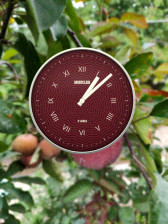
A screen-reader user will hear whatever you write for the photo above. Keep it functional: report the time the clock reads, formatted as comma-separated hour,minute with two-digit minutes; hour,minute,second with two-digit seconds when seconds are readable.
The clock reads 1,08
